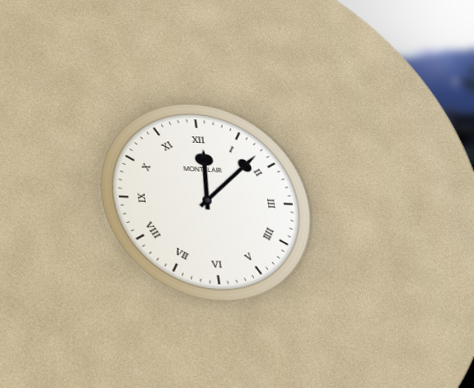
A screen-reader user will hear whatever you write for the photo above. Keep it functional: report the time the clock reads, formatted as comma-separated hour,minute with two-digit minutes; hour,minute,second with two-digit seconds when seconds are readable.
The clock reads 12,08
